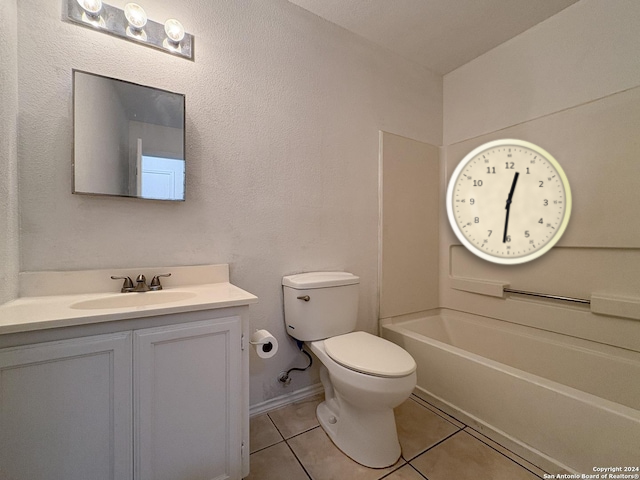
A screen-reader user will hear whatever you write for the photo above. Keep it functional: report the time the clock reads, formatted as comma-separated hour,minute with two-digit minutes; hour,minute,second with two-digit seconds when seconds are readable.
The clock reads 12,31
